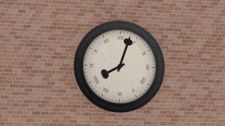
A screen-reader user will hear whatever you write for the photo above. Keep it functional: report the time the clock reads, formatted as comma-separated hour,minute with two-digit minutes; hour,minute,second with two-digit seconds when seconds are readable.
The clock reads 8,03
